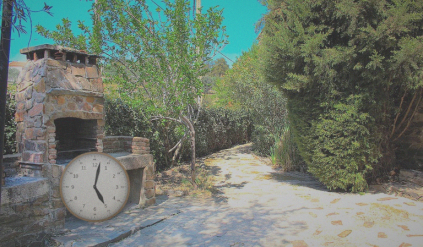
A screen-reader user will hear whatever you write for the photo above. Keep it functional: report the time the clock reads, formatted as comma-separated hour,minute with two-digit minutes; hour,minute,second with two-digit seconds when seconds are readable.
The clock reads 5,02
